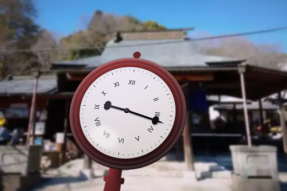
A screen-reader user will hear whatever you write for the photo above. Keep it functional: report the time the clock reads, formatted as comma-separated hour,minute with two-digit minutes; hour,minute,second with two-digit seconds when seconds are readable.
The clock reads 9,17
